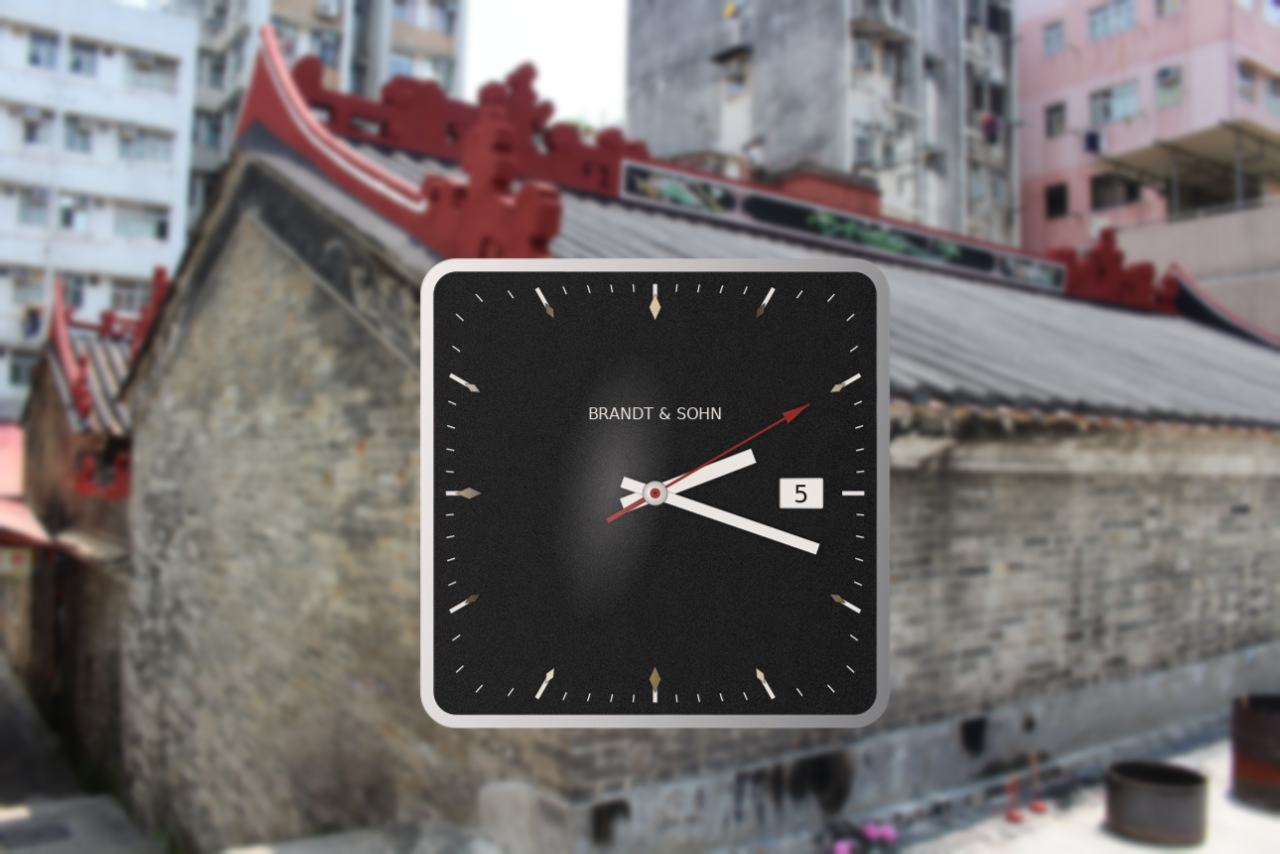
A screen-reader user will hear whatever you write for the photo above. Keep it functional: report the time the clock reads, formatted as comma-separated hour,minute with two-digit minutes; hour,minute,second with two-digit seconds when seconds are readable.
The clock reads 2,18,10
